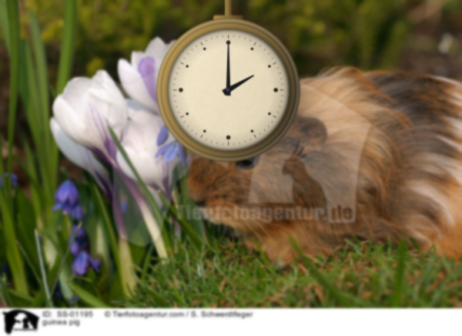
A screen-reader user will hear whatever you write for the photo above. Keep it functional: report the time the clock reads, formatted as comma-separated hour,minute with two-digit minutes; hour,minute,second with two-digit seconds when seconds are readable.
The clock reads 2,00
